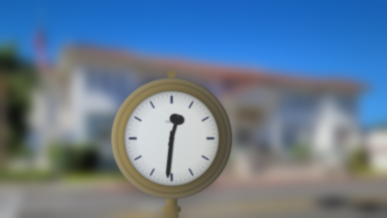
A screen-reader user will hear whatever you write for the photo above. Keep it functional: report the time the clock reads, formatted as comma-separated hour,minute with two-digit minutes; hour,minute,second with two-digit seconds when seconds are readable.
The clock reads 12,31
